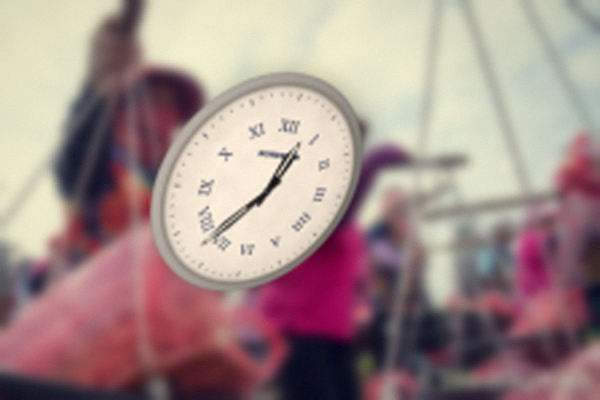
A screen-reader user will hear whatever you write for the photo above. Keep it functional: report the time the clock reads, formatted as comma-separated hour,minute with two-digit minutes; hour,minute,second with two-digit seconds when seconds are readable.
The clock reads 12,37
